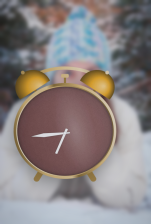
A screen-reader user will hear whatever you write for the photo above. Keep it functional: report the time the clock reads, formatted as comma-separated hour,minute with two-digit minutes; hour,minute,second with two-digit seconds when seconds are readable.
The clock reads 6,44
